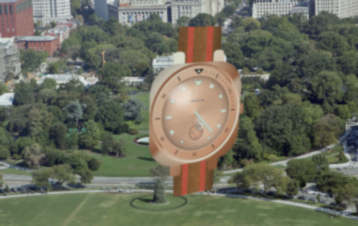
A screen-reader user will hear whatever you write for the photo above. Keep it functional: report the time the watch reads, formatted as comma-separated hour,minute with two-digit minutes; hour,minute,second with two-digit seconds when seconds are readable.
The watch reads 5,23
